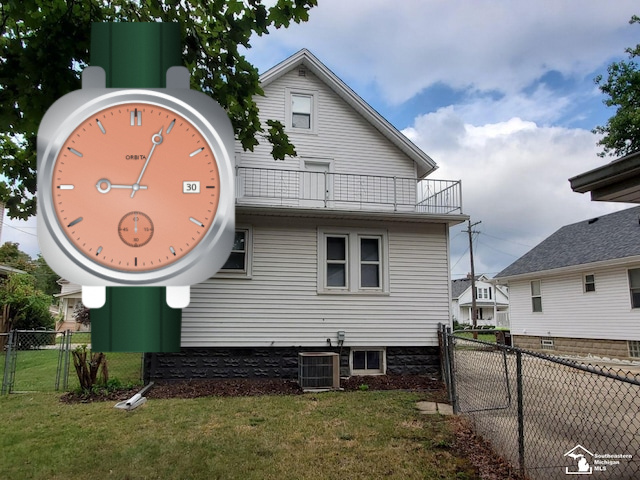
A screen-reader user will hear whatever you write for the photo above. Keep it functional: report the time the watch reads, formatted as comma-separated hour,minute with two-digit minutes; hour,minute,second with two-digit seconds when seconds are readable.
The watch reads 9,04
